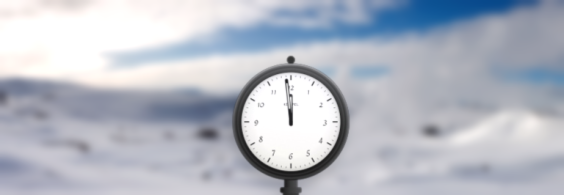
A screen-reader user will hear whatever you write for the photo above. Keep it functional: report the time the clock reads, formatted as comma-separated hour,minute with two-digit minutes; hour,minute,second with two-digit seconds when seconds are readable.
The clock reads 11,59
